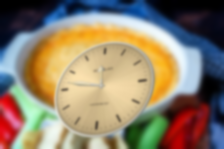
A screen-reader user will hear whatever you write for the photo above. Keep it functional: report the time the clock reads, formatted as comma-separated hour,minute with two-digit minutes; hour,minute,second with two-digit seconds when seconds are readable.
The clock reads 11,47
